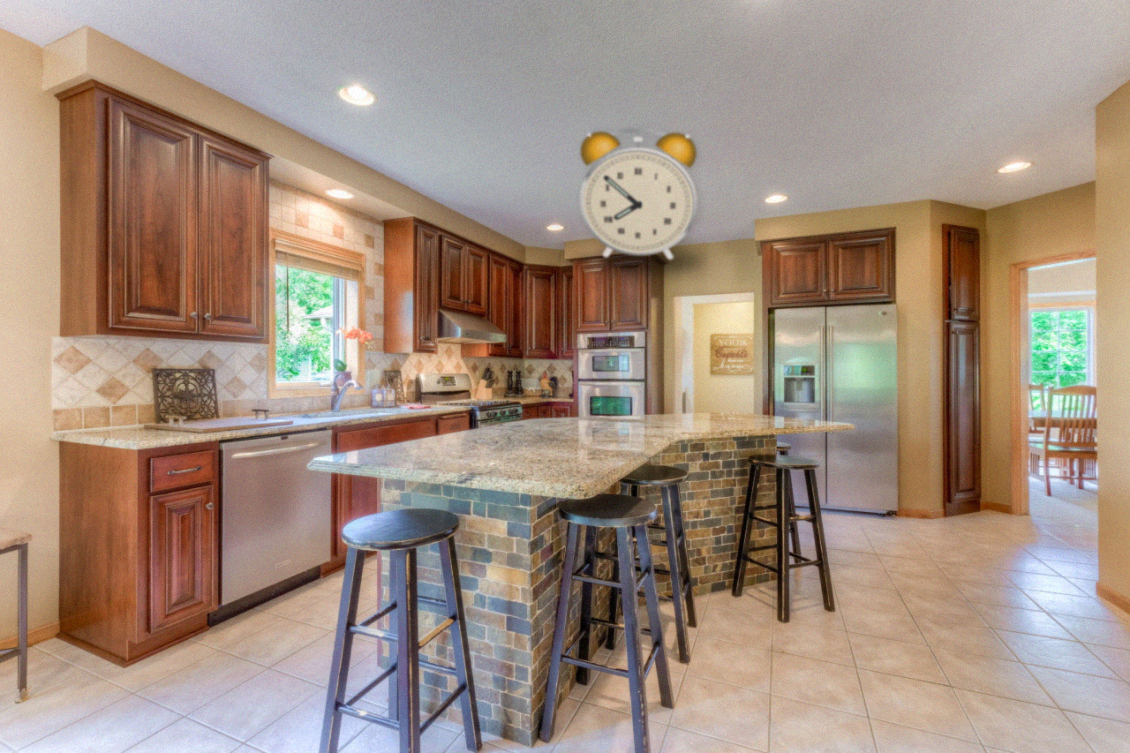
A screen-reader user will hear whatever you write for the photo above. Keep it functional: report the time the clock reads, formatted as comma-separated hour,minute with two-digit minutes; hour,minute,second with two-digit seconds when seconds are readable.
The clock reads 7,52
